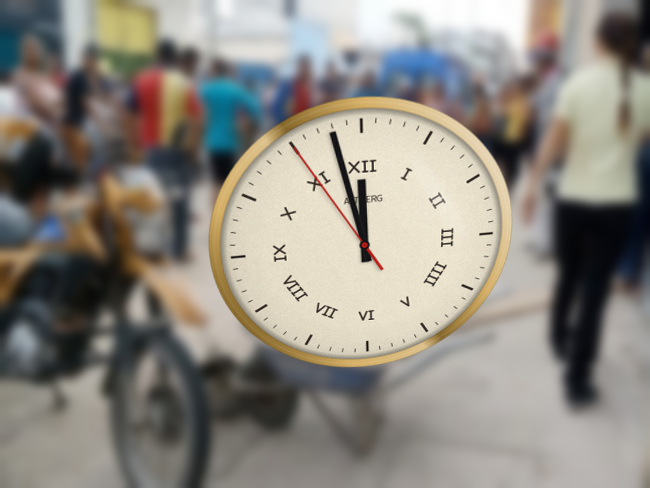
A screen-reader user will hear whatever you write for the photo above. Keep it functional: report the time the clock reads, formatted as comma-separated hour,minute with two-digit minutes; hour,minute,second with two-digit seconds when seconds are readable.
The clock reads 11,57,55
